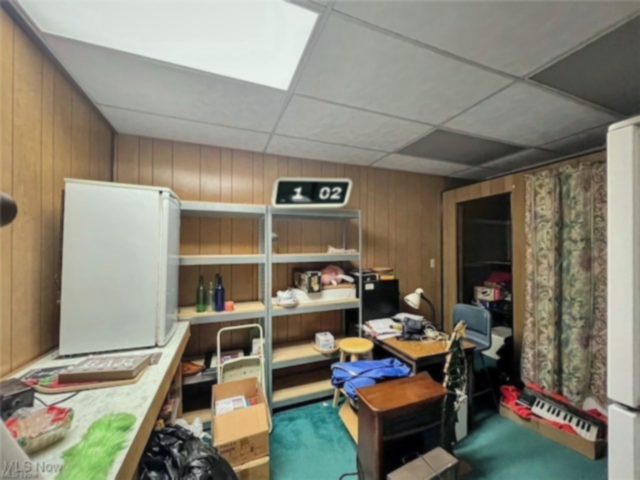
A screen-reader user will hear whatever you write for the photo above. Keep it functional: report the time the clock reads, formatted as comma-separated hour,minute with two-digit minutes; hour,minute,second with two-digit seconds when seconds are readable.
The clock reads 1,02
